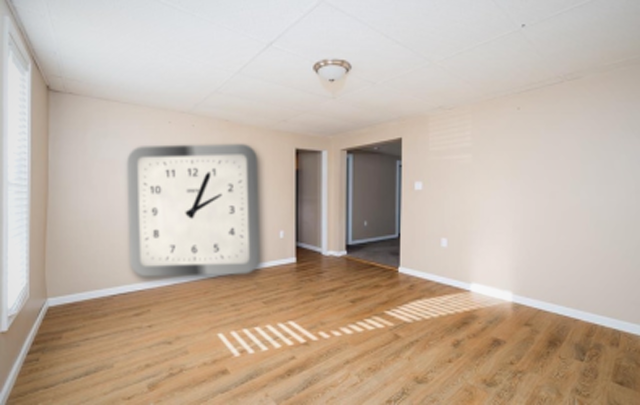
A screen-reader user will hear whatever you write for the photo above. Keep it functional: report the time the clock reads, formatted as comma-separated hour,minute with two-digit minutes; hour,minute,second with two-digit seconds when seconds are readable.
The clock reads 2,04
